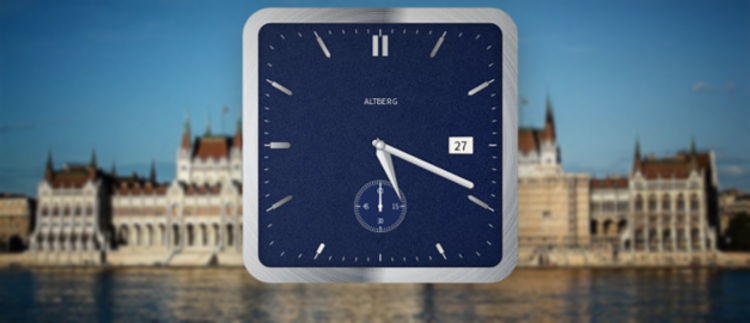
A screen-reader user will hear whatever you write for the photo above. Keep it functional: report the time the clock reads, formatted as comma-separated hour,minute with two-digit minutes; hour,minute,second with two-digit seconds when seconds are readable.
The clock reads 5,19
